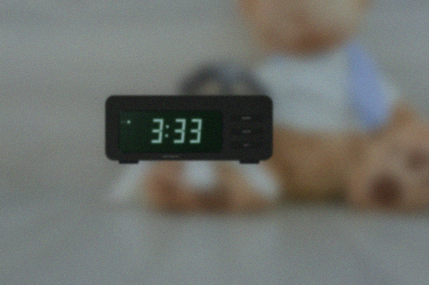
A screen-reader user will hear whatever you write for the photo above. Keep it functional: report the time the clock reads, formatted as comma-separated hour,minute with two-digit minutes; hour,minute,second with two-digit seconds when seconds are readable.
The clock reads 3,33
